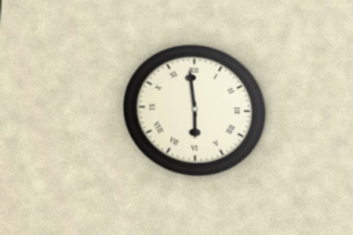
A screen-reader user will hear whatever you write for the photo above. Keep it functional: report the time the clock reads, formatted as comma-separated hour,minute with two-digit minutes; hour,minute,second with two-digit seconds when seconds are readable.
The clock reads 5,59
